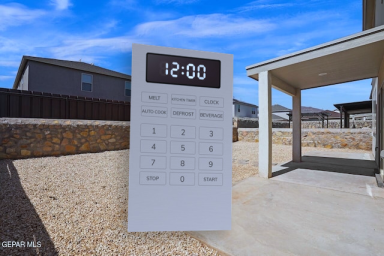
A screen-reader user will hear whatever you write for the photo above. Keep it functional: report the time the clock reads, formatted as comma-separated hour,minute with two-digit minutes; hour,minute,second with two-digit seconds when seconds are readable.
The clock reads 12,00
